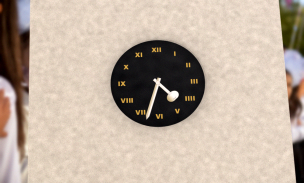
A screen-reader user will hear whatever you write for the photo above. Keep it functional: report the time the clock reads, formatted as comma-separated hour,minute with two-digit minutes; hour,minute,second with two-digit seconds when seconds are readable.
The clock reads 4,33
